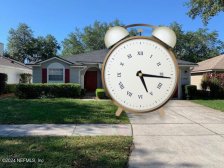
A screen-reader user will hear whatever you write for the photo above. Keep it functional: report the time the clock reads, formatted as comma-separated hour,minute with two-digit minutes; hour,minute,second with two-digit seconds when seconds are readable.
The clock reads 5,16
